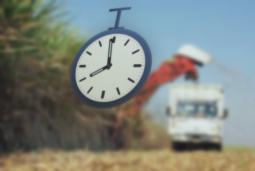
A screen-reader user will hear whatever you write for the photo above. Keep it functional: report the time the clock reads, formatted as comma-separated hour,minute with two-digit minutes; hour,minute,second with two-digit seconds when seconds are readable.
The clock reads 7,59
